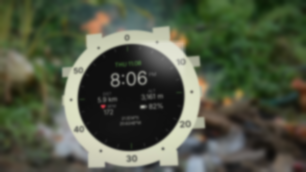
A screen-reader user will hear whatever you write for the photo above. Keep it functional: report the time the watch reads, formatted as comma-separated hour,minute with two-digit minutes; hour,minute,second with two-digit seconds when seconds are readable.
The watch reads 8,06
